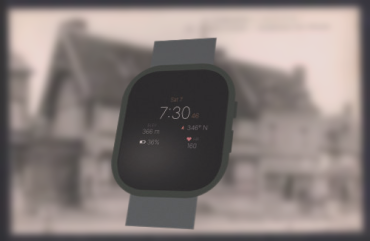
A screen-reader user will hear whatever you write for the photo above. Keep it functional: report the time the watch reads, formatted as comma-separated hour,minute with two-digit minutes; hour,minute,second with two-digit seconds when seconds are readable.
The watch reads 7,30
